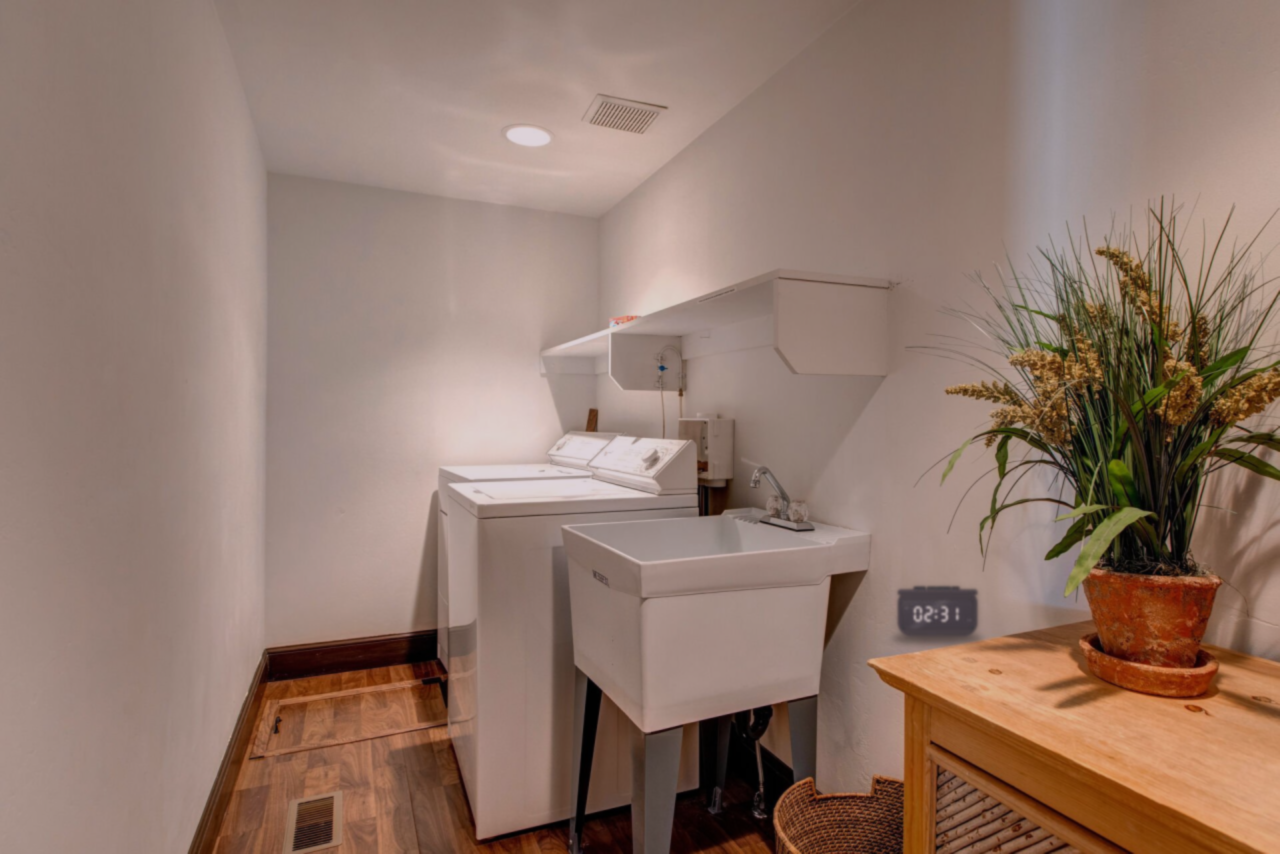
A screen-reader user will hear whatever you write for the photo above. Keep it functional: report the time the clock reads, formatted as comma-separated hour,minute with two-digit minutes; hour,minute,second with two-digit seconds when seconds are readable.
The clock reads 2,31
